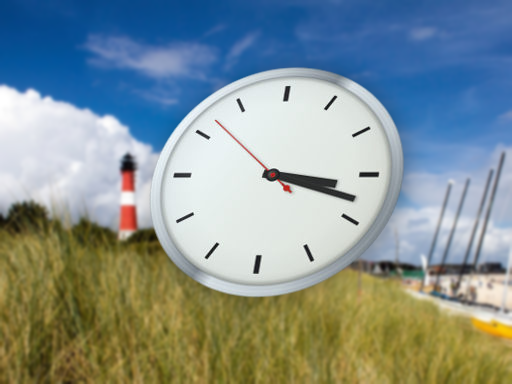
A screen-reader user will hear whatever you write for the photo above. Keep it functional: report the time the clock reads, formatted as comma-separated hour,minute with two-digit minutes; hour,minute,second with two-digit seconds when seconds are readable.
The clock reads 3,17,52
